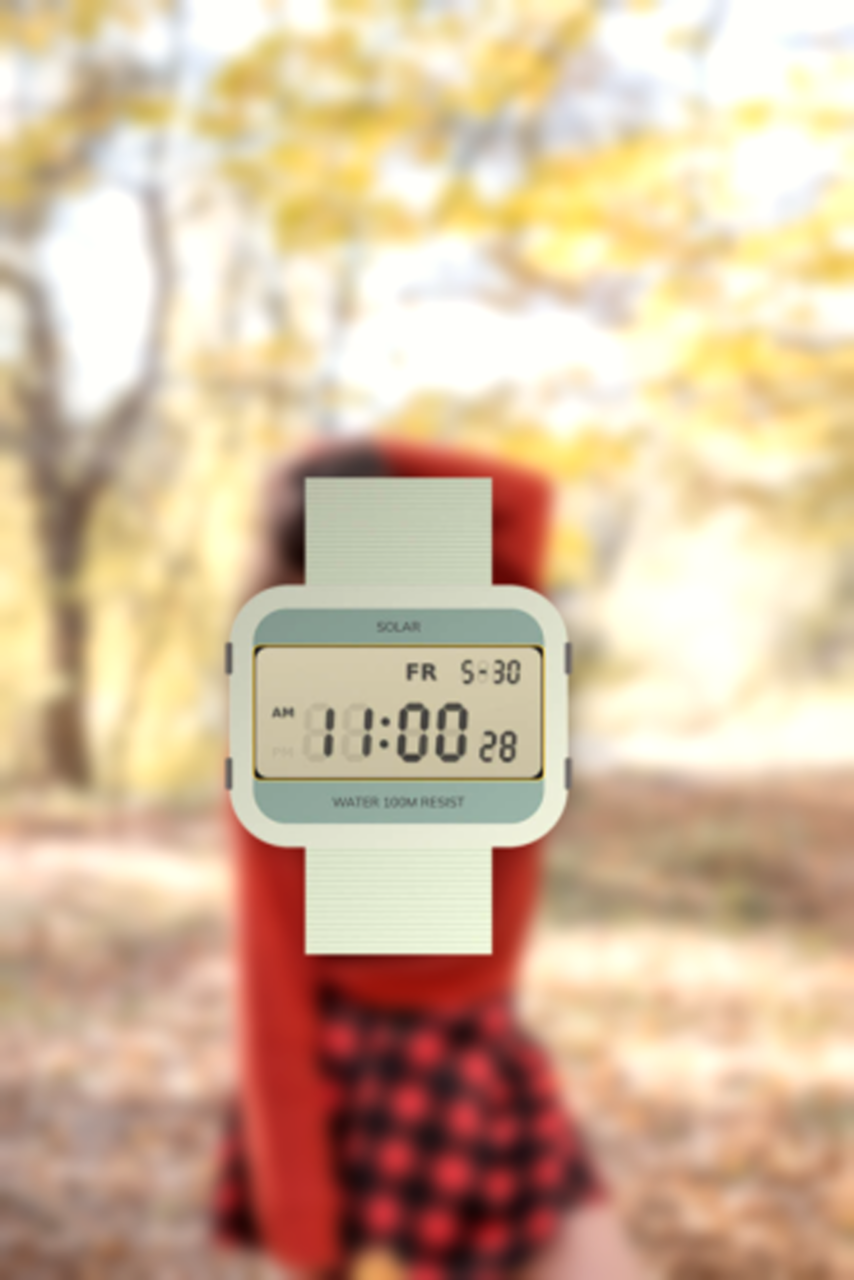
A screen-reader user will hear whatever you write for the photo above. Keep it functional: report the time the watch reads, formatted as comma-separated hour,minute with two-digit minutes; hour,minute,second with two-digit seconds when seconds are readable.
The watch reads 11,00,28
